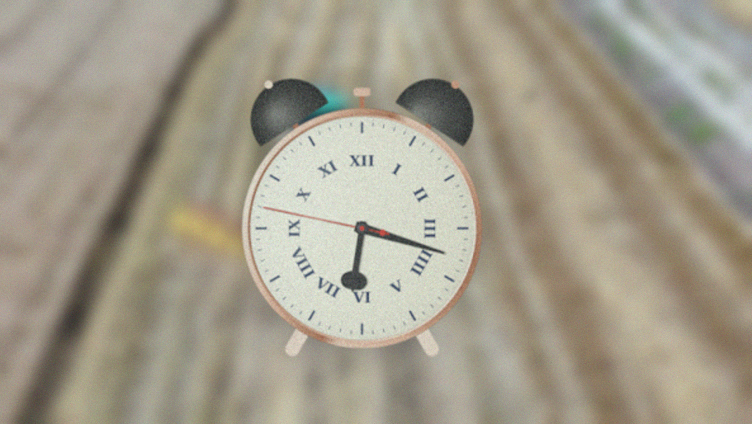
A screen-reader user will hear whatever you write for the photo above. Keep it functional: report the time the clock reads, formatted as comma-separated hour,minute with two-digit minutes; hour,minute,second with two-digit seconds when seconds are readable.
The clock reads 6,17,47
